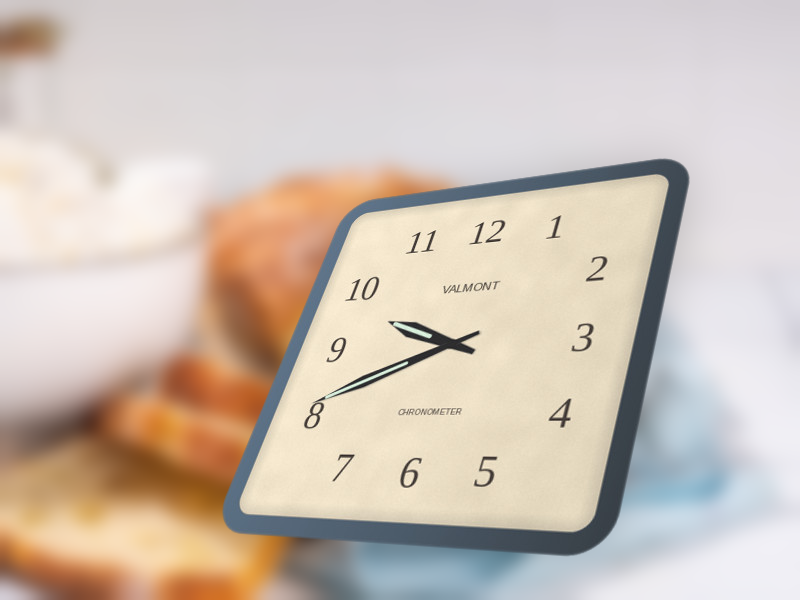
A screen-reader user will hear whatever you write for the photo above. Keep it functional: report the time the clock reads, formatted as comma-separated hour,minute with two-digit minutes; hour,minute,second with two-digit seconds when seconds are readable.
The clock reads 9,41
